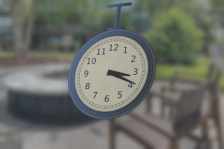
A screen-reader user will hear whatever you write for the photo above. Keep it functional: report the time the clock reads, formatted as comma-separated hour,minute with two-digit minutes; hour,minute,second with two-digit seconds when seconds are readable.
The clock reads 3,19
